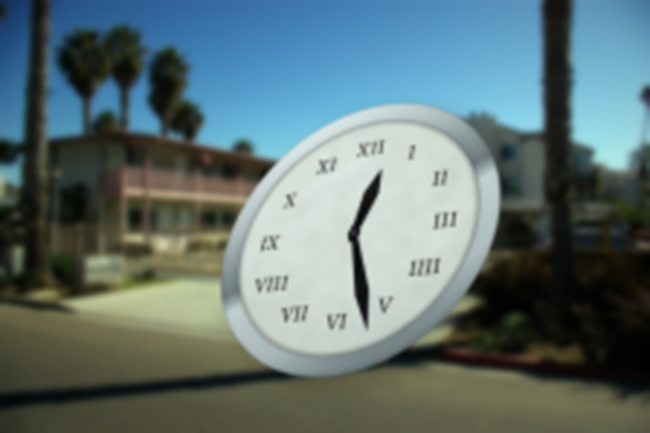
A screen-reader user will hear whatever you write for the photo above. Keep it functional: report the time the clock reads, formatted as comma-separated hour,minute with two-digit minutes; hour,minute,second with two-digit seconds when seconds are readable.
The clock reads 12,27
